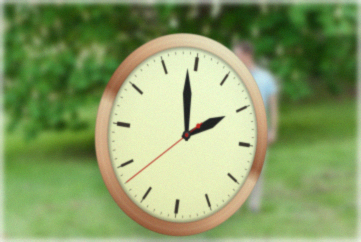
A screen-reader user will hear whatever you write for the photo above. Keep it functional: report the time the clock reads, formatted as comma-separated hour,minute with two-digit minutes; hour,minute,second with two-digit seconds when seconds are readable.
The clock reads 1,58,38
